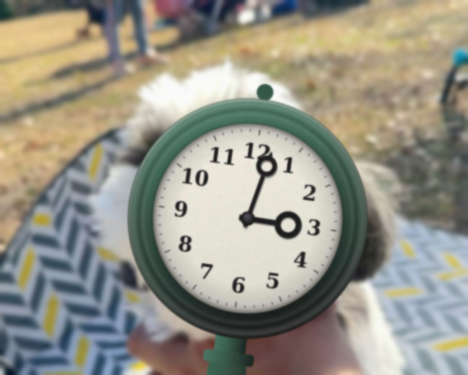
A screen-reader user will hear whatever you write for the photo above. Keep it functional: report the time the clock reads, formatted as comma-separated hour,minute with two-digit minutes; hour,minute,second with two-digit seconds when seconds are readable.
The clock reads 3,02
